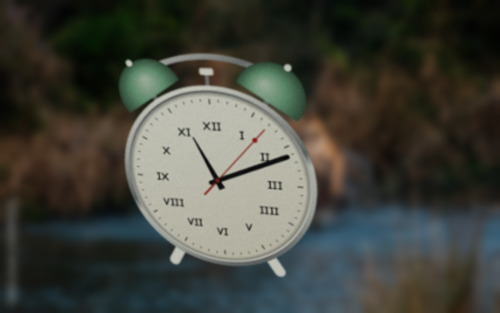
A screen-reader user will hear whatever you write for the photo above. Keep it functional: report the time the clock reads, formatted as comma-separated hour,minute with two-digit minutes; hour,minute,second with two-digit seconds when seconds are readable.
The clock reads 11,11,07
